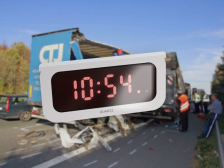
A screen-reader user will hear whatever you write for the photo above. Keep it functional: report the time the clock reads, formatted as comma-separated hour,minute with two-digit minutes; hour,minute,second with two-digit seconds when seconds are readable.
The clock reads 10,54
